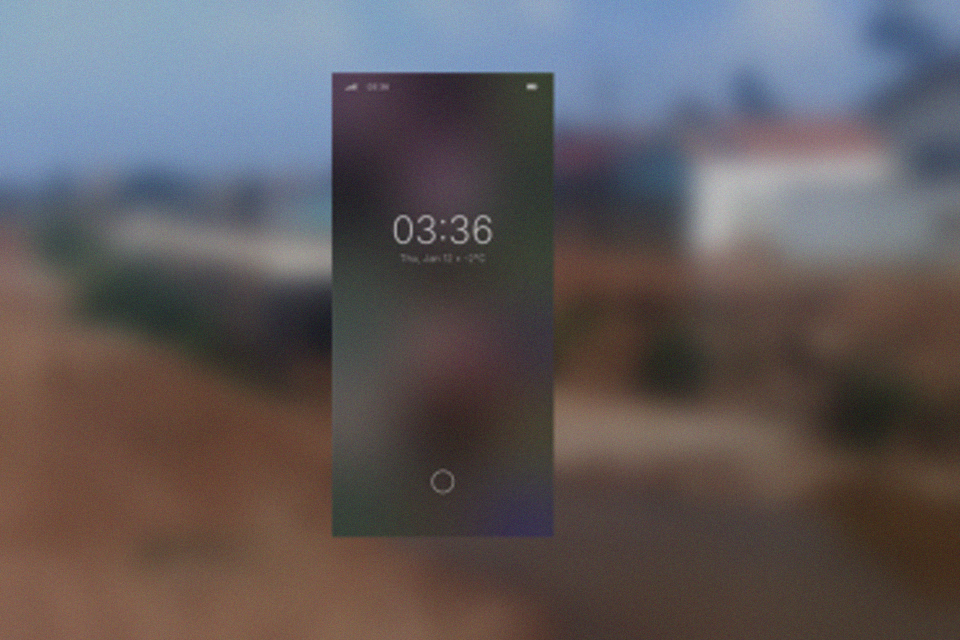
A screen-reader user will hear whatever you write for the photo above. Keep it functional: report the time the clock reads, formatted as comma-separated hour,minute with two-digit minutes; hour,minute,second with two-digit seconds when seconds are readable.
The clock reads 3,36
